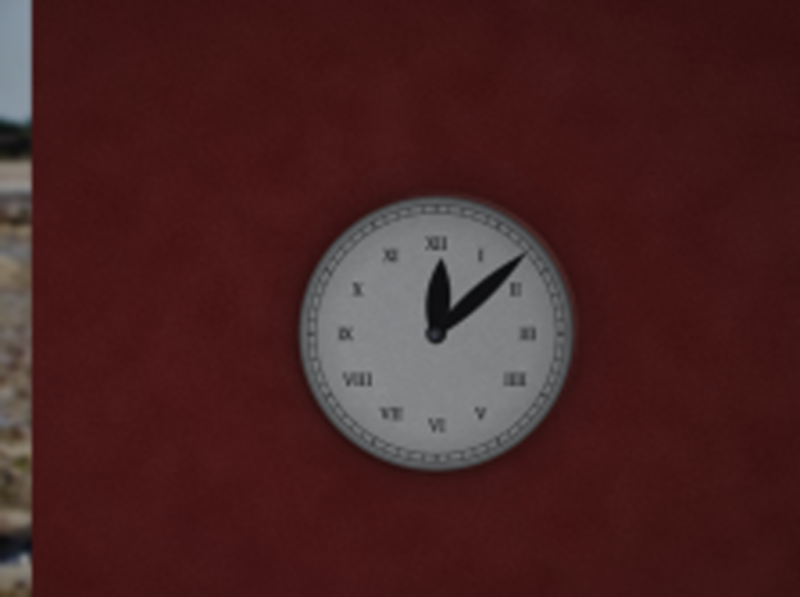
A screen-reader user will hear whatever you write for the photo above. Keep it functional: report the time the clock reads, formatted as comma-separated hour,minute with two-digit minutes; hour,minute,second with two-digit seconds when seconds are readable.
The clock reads 12,08
